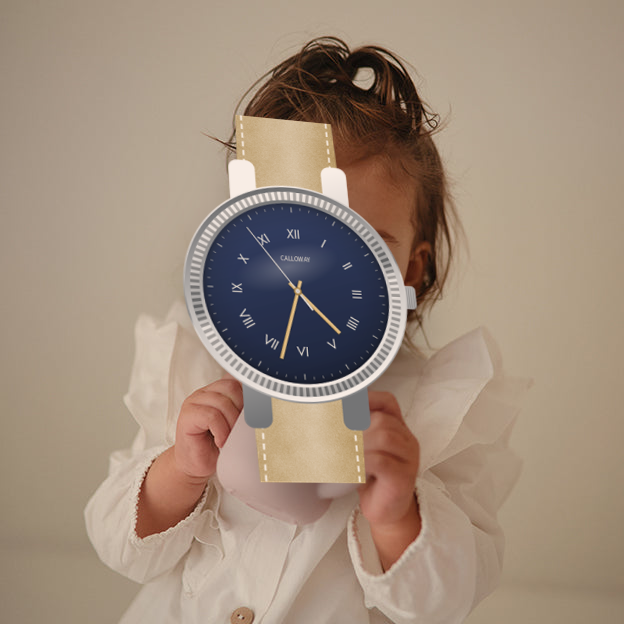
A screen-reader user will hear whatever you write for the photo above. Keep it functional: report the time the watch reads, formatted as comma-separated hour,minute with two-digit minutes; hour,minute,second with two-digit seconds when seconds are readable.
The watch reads 4,32,54
